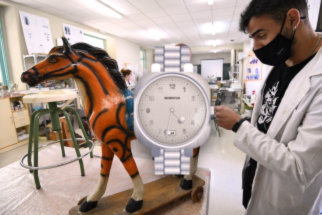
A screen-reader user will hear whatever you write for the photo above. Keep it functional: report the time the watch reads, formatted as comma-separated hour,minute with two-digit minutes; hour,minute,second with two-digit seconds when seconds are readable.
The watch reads 4,32
